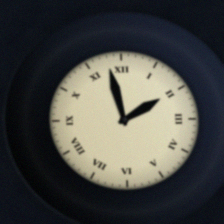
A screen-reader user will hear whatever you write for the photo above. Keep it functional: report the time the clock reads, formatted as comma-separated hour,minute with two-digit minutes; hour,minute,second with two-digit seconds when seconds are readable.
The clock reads 1,58
